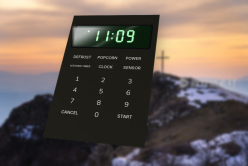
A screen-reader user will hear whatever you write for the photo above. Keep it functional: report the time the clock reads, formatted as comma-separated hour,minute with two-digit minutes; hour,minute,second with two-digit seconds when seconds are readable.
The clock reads 11,09
